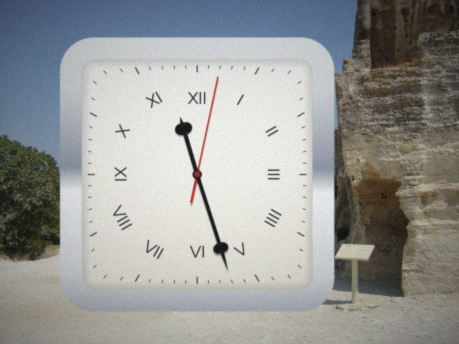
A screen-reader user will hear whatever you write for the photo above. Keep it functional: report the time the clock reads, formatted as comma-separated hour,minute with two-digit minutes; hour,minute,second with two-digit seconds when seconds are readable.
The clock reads 11,27,02
